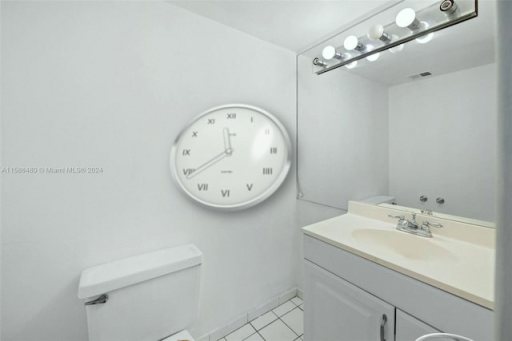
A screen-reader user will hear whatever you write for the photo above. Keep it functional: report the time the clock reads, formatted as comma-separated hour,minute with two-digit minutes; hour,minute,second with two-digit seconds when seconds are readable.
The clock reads 11,39
